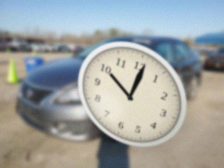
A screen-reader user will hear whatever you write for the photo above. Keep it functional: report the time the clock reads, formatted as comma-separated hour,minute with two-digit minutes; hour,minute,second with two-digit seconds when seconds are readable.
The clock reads 10,01
